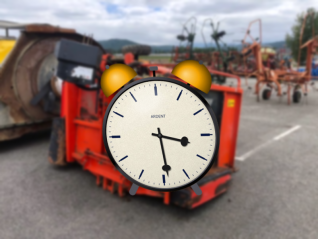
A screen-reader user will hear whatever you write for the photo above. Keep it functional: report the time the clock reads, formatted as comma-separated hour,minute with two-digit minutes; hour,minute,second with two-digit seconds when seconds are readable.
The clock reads 3,29
